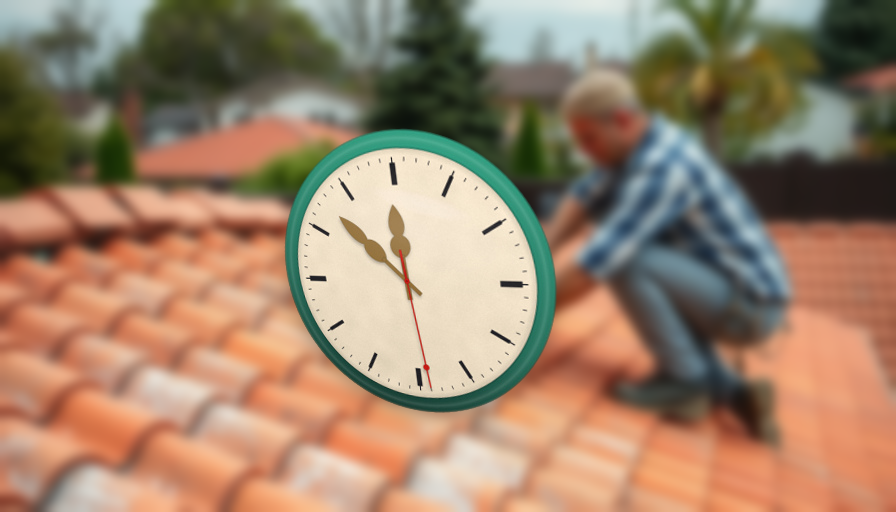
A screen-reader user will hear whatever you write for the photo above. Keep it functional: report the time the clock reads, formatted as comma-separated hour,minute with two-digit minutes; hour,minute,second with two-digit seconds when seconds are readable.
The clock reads 11,52,29
